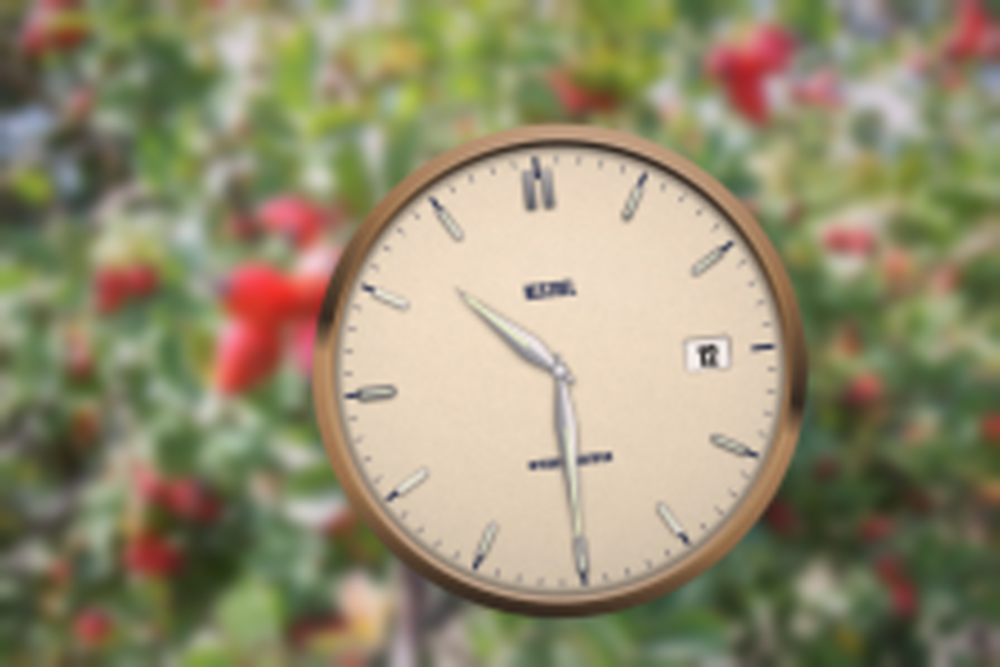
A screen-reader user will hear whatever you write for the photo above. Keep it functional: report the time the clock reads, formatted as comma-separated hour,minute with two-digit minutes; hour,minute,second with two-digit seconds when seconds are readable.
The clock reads 10,30
